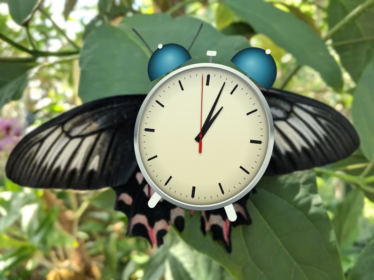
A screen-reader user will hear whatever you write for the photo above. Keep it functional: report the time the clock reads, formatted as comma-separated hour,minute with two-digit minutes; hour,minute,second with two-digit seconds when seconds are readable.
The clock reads 1,02,59
